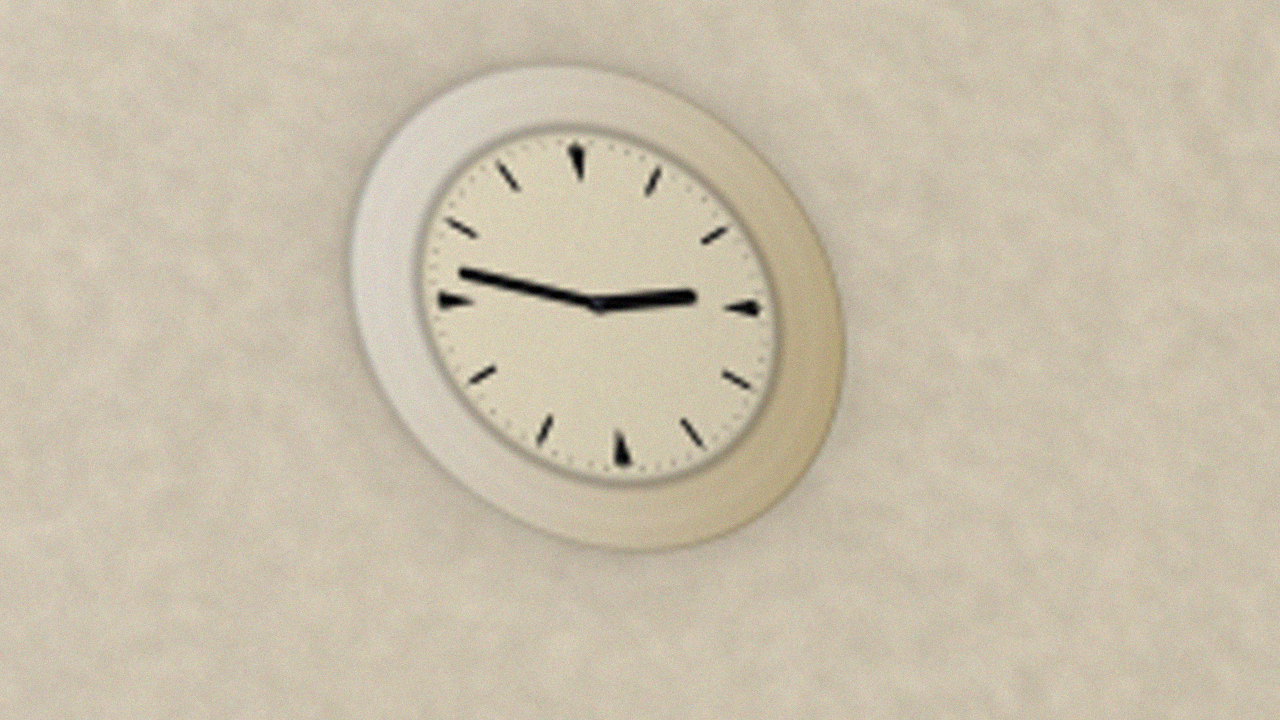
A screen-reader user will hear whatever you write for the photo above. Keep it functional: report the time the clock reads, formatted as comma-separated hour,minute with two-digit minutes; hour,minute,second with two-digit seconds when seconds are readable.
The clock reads 2,47
